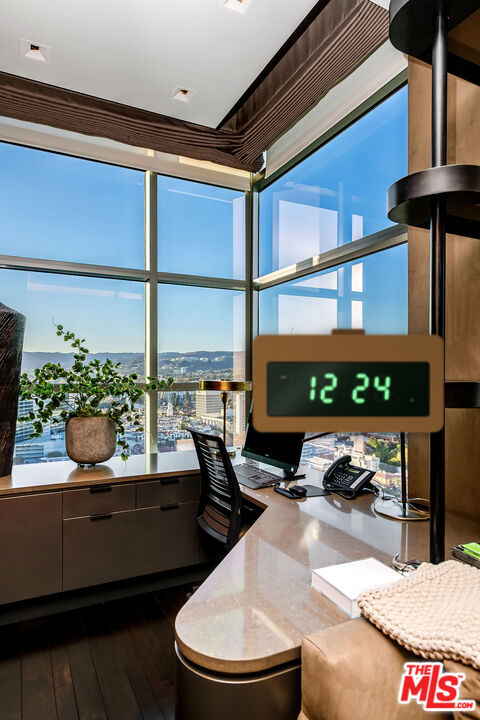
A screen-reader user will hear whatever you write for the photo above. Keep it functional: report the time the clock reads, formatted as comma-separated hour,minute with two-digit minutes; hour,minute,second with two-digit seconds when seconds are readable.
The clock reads 12,24
